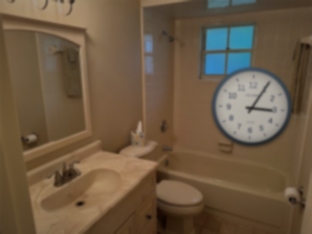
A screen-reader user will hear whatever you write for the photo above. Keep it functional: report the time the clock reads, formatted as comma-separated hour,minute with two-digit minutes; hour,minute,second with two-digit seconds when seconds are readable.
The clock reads 3,05
